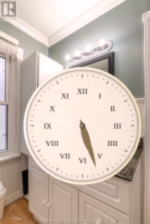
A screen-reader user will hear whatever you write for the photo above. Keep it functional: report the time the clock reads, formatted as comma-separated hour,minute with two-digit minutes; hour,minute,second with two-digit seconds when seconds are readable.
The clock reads 5,27
